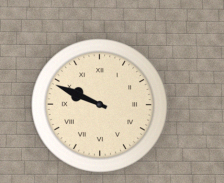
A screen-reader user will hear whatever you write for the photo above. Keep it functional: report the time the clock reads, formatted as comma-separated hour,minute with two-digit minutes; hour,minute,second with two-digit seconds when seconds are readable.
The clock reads 9,49
